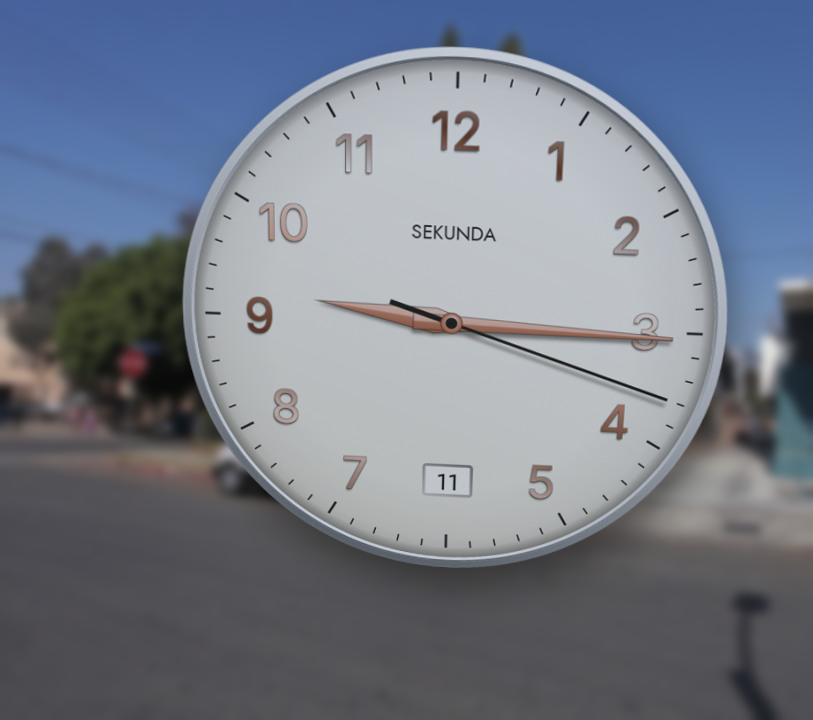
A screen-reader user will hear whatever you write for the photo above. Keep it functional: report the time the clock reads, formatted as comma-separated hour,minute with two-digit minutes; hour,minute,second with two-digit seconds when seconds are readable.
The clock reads 9,15,18
